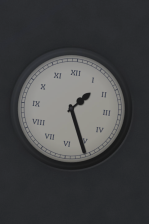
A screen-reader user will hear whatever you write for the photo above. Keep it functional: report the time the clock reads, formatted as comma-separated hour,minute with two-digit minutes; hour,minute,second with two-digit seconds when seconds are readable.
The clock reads 1,26
